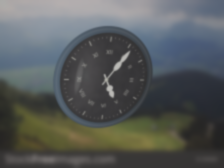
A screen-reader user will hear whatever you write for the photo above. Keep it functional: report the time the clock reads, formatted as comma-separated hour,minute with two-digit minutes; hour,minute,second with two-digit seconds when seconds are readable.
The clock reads 5,06
